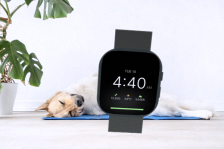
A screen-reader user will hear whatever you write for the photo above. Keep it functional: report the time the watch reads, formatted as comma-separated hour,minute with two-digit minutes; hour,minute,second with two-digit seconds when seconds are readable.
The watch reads 4,40
